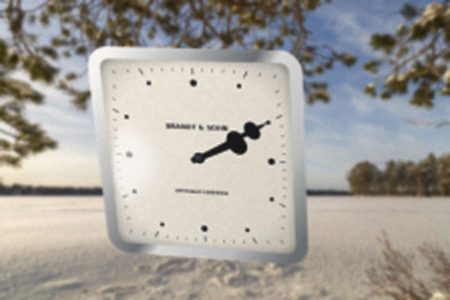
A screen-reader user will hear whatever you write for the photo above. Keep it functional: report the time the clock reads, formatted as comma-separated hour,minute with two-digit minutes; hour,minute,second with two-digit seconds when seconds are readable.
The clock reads 2,10
